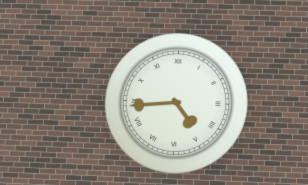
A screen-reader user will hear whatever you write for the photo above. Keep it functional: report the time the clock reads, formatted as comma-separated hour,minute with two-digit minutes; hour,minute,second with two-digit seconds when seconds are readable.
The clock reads 4,44
